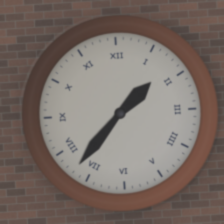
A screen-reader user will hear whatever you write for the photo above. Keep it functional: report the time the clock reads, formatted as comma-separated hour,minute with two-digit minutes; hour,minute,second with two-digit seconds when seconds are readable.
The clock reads 1,37
